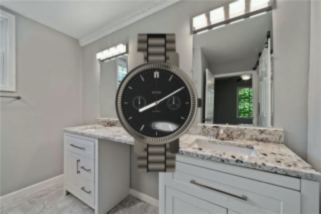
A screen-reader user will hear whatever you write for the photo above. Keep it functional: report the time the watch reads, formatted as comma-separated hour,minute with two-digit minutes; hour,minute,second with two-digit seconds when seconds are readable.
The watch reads 8,10
